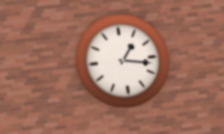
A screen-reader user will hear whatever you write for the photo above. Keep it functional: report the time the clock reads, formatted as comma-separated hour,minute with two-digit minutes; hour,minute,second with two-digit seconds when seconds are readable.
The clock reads 1,17
